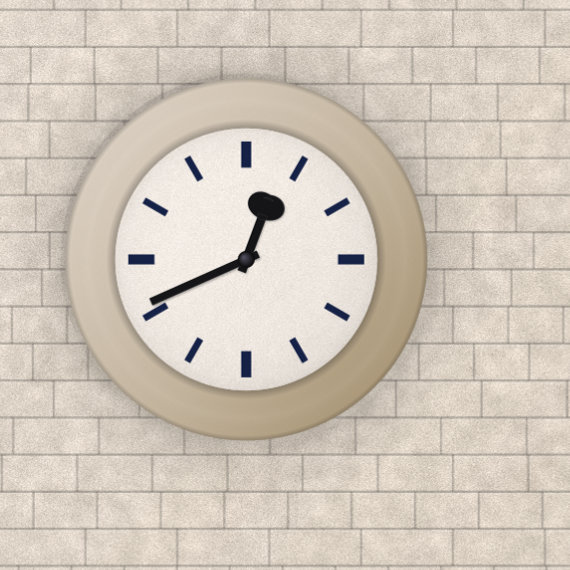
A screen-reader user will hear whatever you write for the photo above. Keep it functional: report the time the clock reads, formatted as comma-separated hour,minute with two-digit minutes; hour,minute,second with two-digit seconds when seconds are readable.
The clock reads 12,41
